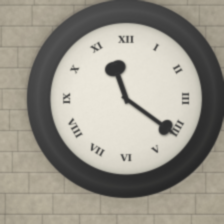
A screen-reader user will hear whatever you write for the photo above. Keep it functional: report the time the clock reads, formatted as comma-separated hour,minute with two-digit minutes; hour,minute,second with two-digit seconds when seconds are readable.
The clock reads 11,21
